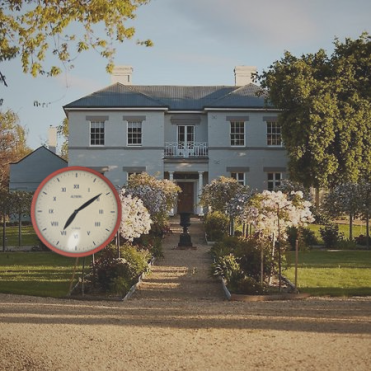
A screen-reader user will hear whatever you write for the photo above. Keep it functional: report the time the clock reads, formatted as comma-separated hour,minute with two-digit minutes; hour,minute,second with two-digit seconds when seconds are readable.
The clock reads 7,09
